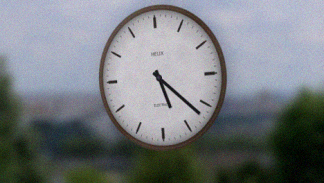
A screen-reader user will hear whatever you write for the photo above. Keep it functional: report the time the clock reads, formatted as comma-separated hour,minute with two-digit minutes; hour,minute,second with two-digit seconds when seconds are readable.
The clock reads 5,22
